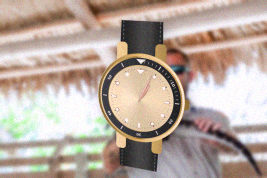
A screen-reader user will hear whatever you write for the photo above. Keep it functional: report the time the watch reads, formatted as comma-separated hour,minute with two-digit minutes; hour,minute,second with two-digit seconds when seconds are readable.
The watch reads 1,04
